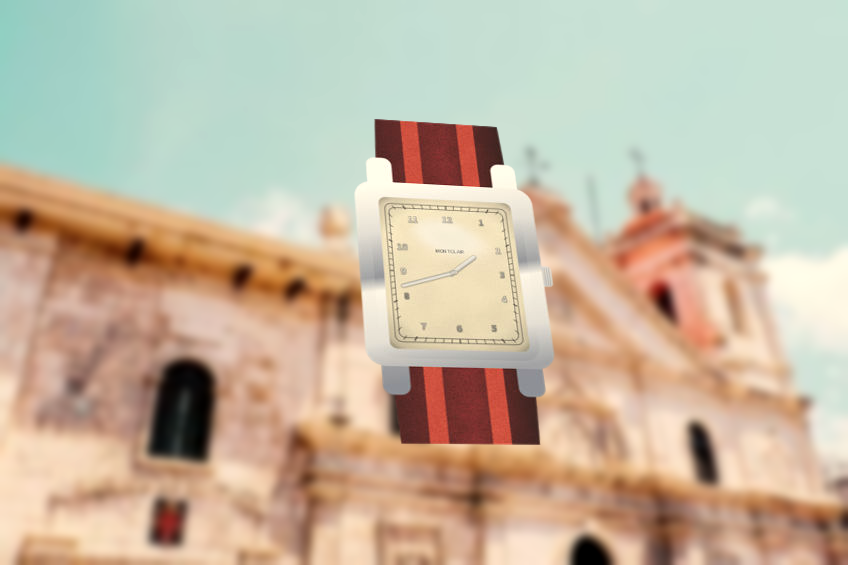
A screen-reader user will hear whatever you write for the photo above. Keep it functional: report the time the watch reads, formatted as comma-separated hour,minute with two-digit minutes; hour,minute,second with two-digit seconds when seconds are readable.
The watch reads 1,42
